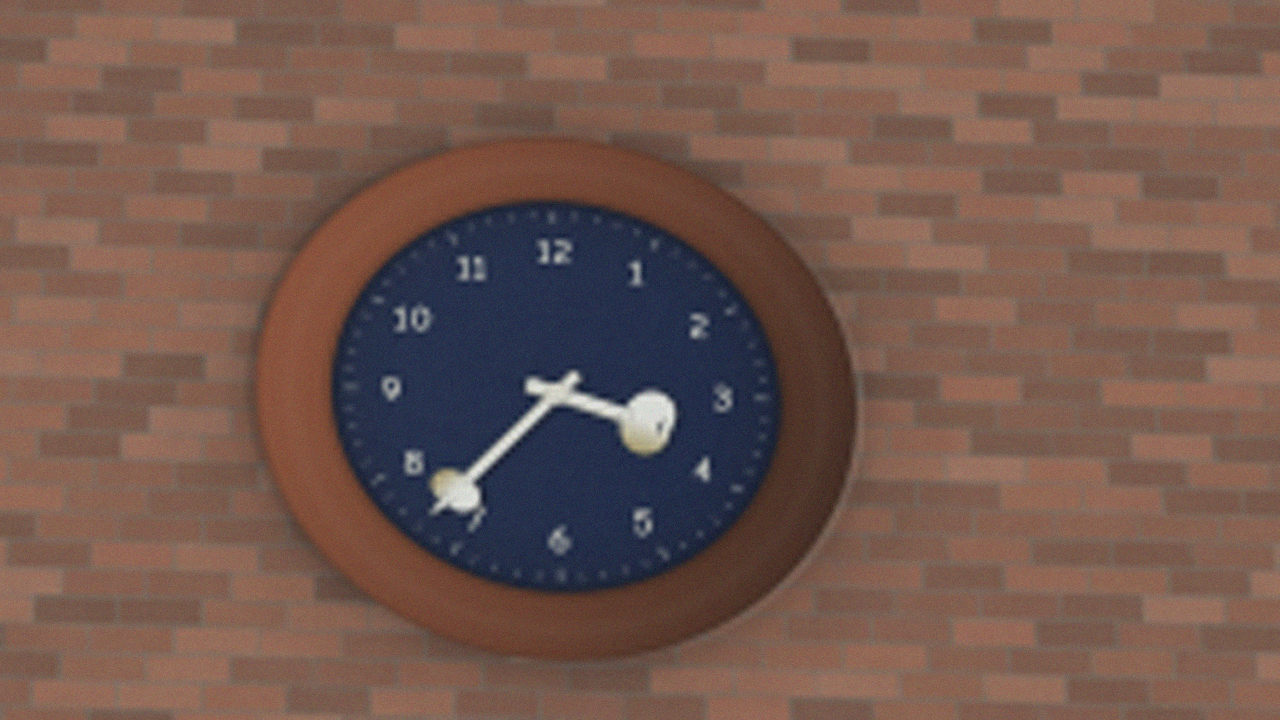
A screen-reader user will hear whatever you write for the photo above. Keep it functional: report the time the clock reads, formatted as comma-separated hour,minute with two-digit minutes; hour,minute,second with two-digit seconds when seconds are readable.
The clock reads 3,37
